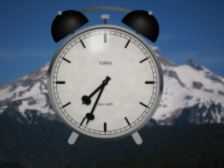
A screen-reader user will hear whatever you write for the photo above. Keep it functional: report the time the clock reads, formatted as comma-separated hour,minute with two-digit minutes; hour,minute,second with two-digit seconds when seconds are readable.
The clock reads 7,34
